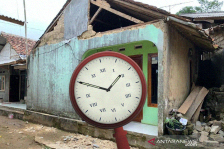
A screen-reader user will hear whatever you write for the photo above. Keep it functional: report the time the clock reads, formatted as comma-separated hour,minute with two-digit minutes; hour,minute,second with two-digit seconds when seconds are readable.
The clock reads 1,50
